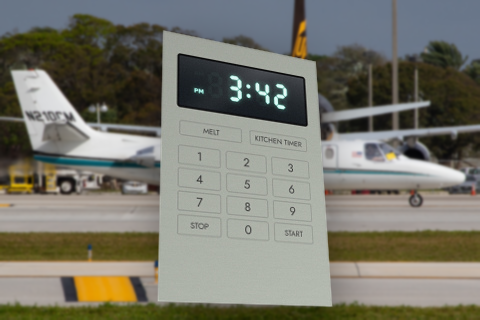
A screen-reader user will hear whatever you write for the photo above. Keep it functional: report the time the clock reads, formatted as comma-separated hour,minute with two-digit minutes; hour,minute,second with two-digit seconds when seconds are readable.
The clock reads 3,42
